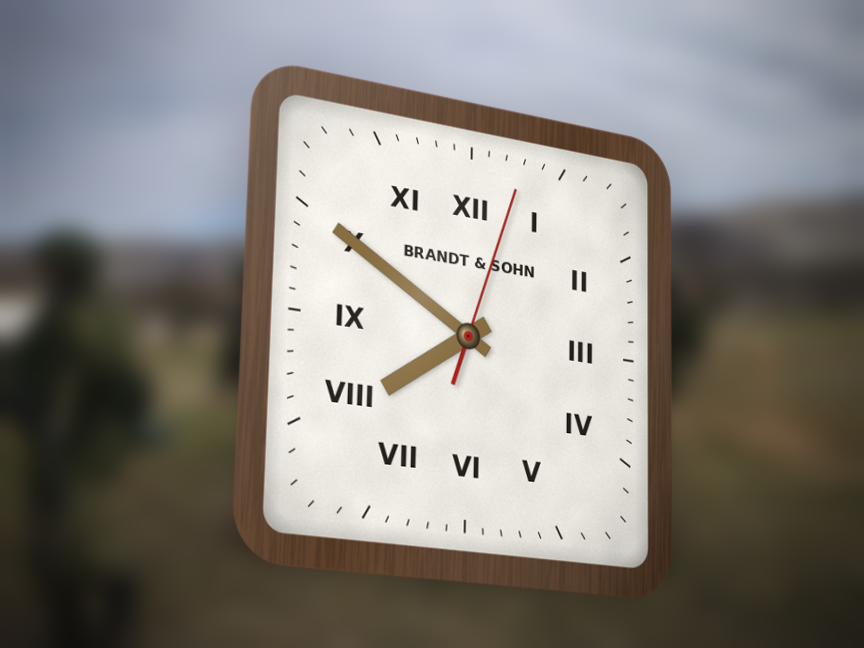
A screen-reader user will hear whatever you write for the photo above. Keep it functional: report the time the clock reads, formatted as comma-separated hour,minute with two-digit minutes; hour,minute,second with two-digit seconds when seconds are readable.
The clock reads 7,50,03
